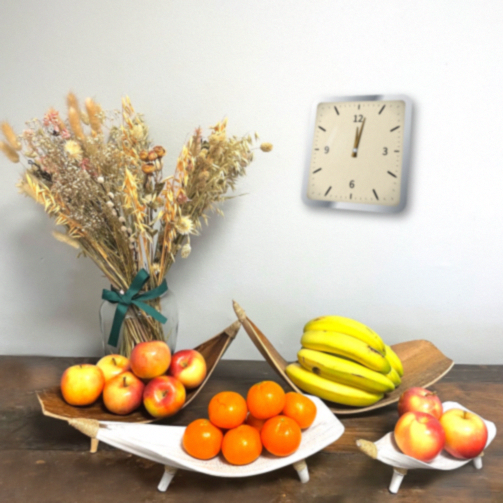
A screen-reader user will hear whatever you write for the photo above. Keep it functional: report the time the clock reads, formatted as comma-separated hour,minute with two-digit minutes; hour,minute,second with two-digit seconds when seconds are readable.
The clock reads 12,02
